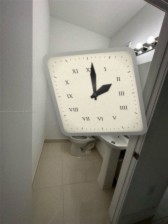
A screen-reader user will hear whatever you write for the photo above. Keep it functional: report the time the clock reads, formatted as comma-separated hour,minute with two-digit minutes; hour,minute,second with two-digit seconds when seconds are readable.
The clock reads 2,01
